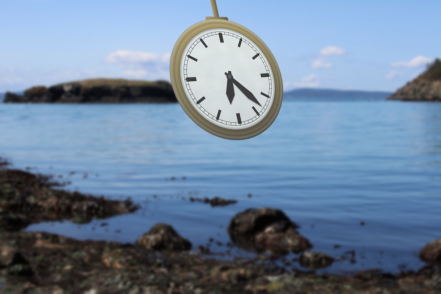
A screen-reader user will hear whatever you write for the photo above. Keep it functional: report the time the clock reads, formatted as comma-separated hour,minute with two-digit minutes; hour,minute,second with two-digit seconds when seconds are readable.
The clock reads 6,23
